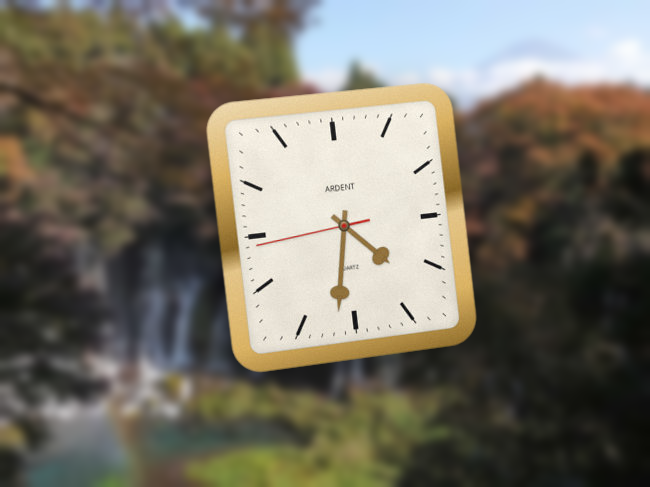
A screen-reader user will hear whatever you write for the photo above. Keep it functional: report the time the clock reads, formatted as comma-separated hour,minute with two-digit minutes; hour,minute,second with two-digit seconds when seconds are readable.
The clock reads 4,31,44
